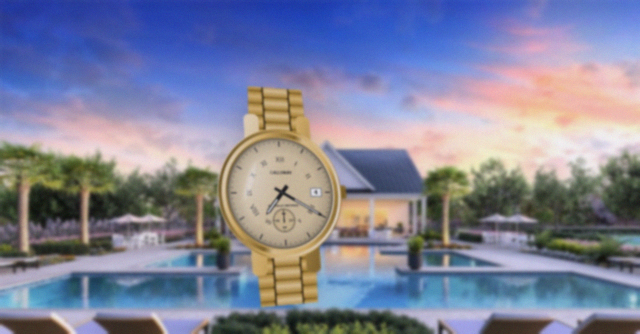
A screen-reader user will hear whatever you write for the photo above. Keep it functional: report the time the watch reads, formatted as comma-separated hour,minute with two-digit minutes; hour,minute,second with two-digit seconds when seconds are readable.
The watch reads 7,20
